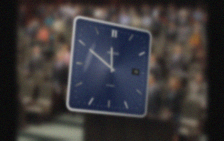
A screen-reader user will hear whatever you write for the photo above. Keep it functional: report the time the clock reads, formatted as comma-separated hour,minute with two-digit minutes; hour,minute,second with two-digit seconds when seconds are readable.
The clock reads 11,50
